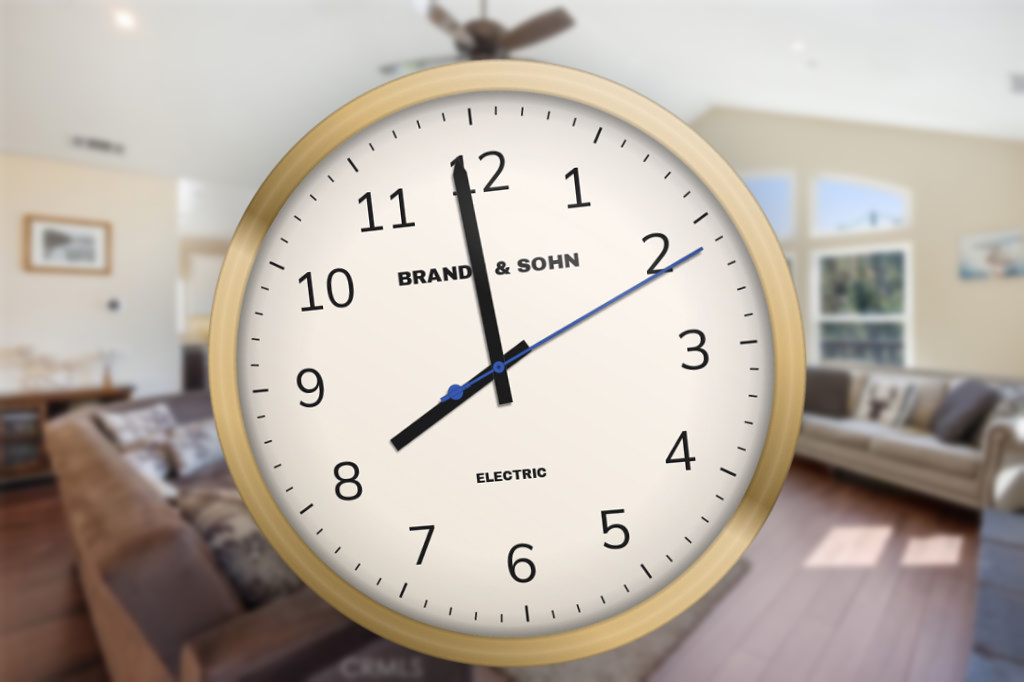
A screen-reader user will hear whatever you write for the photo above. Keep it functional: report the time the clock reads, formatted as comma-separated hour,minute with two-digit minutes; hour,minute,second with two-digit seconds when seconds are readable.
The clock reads 7,59,11
